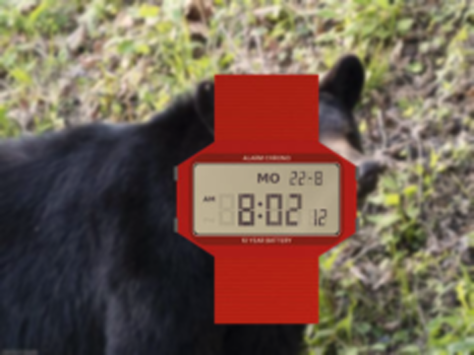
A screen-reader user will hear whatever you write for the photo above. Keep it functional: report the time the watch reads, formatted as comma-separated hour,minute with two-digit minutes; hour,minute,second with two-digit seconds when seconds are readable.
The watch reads 8,02,12
